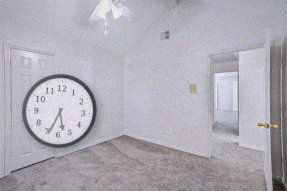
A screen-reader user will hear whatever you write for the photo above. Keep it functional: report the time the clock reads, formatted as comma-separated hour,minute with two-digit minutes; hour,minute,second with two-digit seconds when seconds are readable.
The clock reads 5,34
